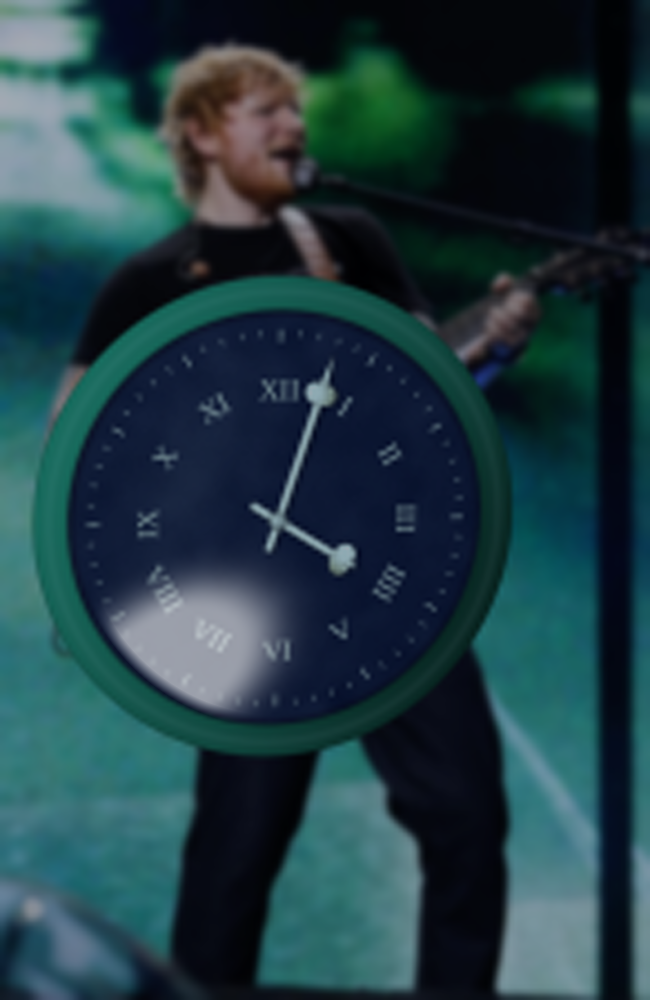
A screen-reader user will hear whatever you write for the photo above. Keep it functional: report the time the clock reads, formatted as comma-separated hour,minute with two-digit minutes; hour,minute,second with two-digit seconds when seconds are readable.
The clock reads 4,03
